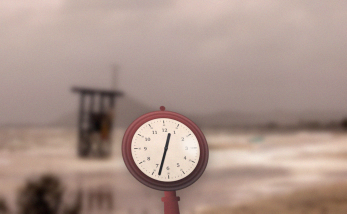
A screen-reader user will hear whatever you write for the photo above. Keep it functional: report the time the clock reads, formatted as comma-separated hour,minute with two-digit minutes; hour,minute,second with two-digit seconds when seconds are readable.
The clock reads 12,33
